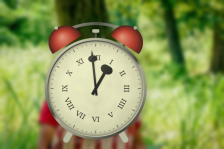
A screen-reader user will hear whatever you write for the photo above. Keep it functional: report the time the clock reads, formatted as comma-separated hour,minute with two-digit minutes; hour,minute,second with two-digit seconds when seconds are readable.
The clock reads 12,59
